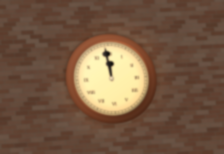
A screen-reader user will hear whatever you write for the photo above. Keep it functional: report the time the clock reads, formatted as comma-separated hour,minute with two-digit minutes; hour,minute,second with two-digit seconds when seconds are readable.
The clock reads 11,59
